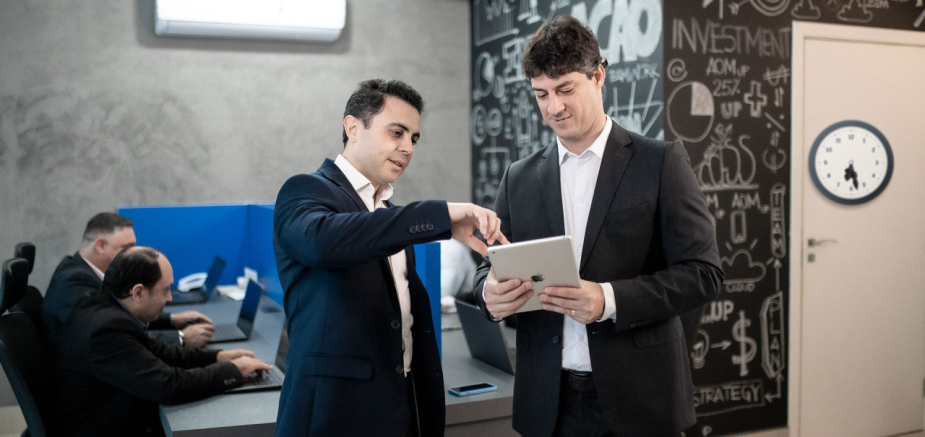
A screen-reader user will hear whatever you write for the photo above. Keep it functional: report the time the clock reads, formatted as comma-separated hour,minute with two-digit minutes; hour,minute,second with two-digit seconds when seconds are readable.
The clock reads 6,28
